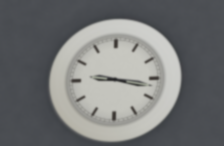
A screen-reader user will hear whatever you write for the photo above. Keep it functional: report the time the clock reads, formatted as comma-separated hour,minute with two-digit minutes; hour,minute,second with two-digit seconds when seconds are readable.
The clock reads 9,17
